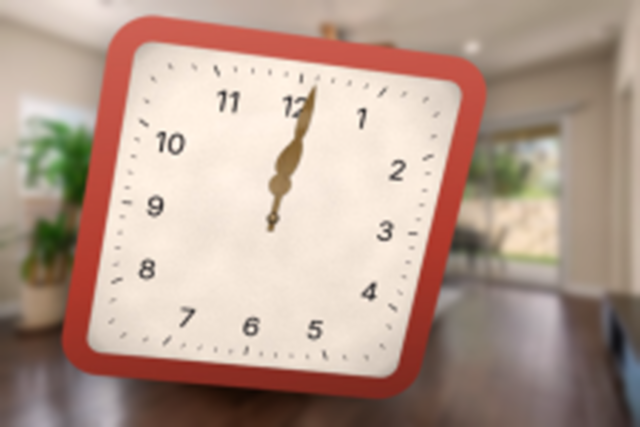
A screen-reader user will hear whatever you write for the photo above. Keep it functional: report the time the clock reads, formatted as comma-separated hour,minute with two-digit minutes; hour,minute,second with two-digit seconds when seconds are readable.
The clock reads 12,01
